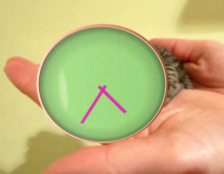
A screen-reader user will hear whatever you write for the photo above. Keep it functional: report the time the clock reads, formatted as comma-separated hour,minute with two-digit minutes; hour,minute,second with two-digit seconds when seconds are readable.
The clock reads 4,35
